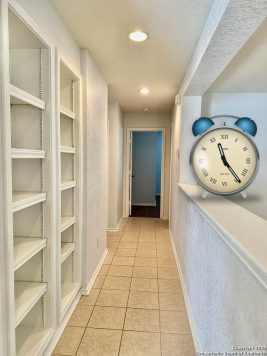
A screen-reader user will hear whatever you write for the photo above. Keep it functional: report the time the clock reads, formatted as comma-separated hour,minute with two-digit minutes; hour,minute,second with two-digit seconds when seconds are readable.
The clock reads 11,24
